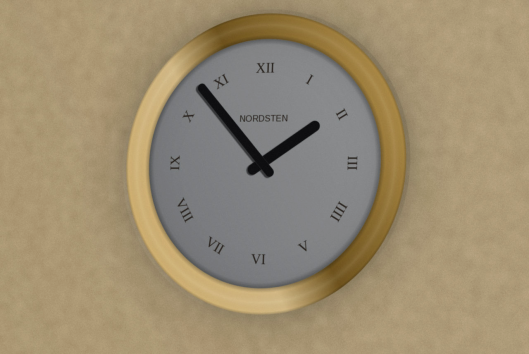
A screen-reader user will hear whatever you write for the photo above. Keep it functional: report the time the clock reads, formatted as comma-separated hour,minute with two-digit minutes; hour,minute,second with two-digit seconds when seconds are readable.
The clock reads 1,53
